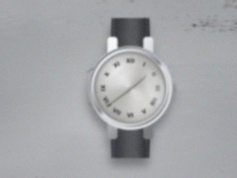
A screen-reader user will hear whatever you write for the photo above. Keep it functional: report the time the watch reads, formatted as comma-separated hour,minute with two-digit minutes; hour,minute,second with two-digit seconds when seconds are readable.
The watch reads 1,39
